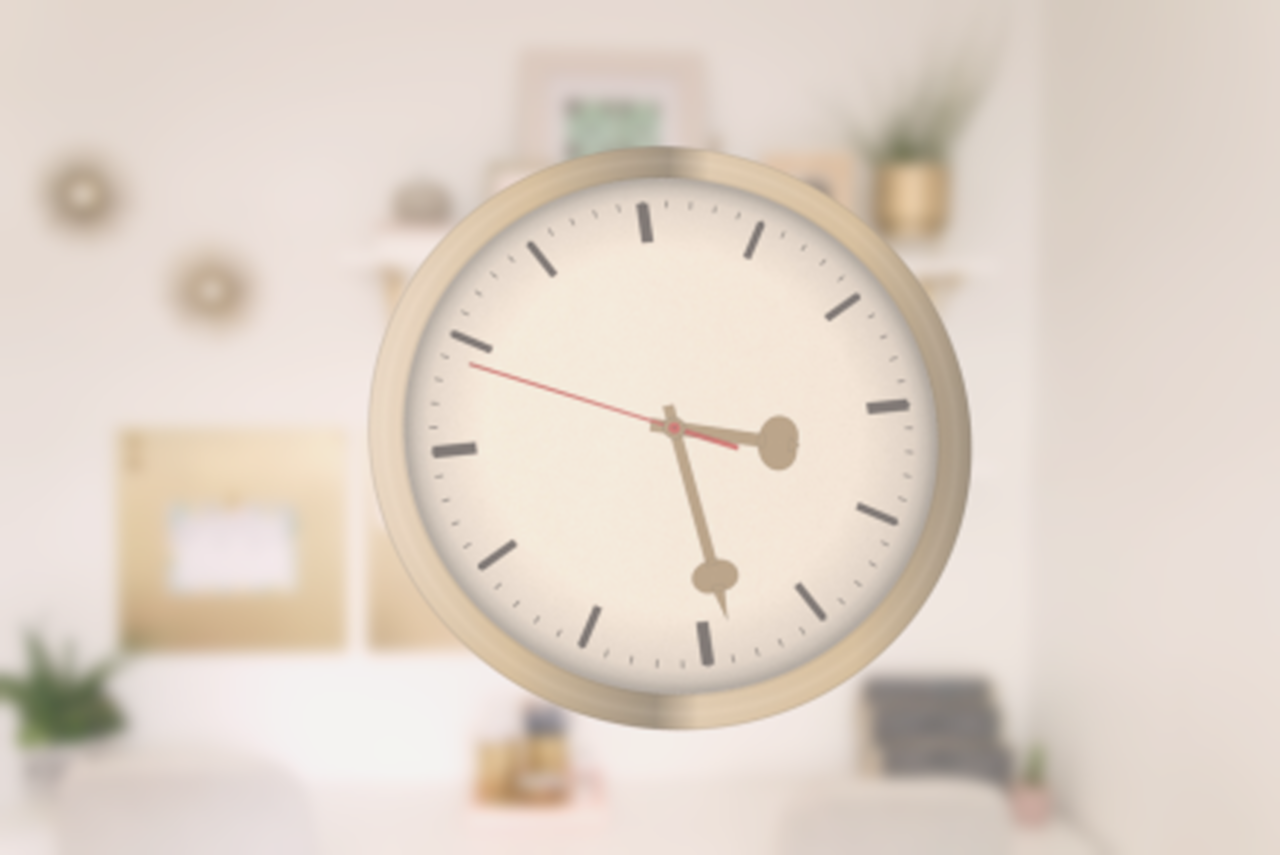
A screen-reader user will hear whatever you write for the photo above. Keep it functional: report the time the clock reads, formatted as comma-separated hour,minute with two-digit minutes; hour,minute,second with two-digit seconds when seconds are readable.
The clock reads 3,28,49
